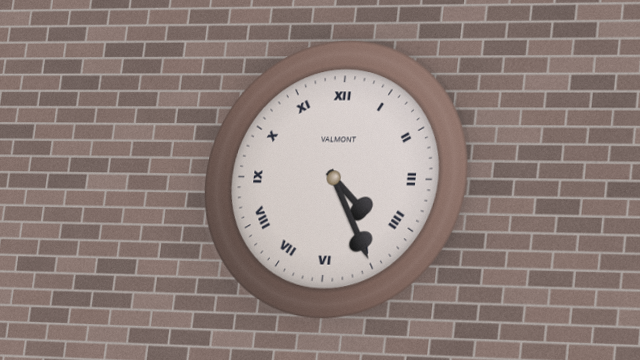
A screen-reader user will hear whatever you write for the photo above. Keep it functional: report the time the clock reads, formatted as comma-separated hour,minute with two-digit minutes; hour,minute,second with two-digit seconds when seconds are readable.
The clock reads 4,25
